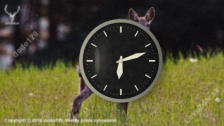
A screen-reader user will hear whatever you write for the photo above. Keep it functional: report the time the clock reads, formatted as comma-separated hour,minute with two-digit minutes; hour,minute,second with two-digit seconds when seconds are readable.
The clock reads 6,12
